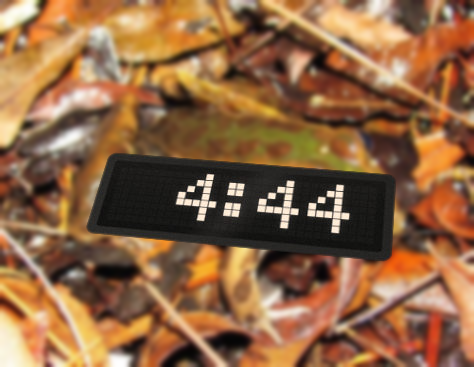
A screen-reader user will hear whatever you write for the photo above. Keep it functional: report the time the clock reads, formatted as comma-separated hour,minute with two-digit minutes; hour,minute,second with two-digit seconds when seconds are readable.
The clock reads 4,44
